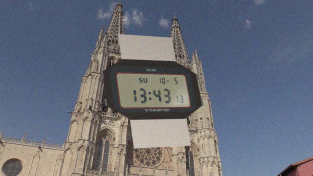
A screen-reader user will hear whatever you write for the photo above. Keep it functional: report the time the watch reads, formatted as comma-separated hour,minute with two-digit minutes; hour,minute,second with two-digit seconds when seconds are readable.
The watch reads 13,43,13
